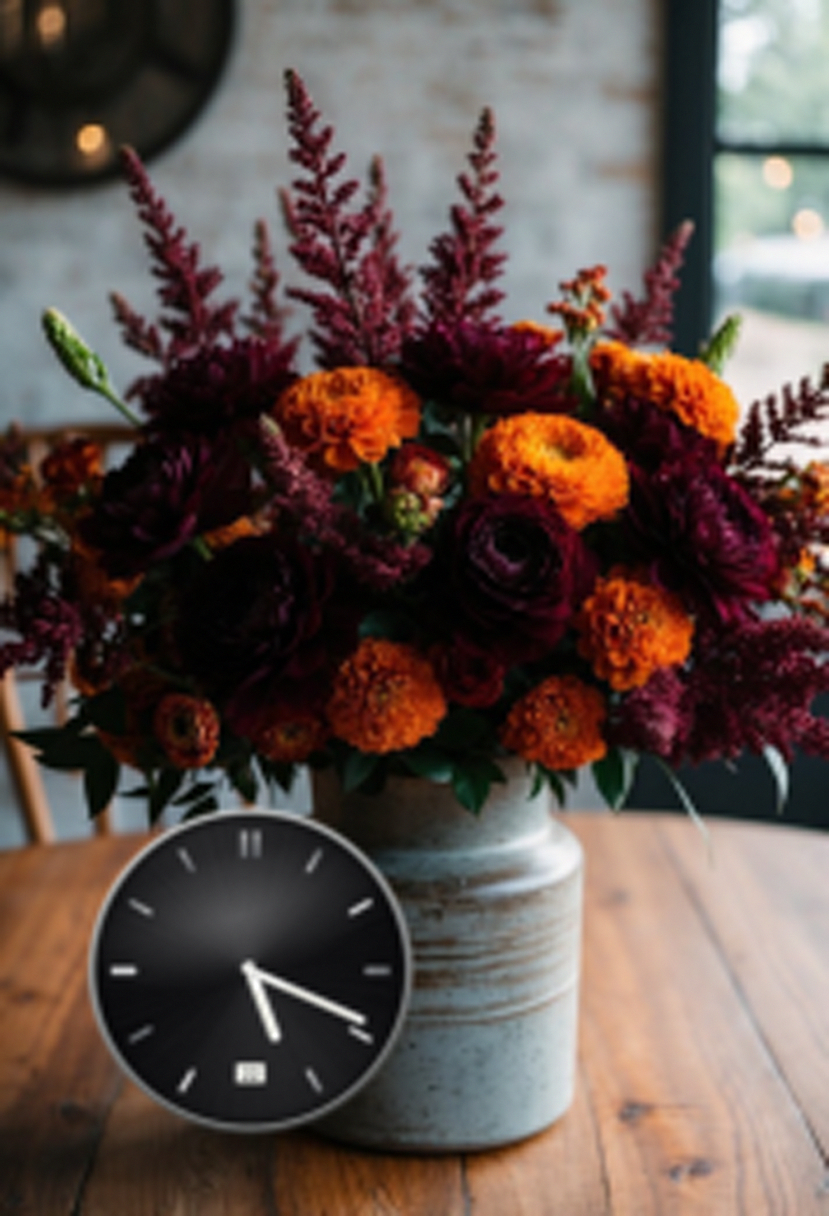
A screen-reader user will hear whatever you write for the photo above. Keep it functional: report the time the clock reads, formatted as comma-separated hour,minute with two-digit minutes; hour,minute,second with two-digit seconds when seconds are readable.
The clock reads 5,19
